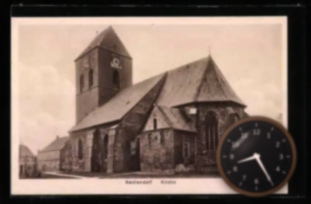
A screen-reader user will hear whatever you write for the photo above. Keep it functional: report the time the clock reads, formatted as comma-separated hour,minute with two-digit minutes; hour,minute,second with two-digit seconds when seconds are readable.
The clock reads 8,25
